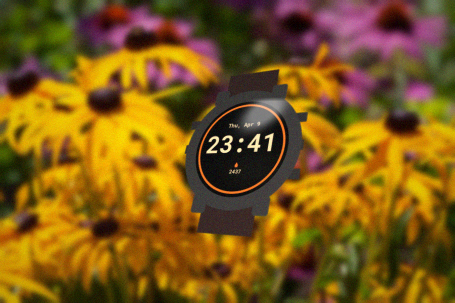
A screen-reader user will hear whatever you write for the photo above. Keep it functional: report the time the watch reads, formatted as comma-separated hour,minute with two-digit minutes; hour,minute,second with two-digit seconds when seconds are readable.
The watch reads 23,41
